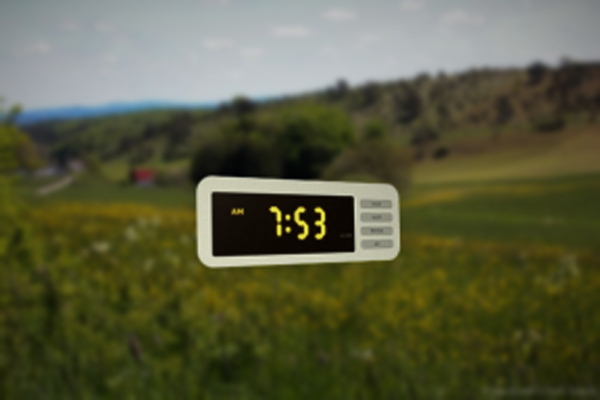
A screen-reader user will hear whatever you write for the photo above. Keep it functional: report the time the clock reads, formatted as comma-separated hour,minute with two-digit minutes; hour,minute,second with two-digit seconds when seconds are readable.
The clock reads 7,53
